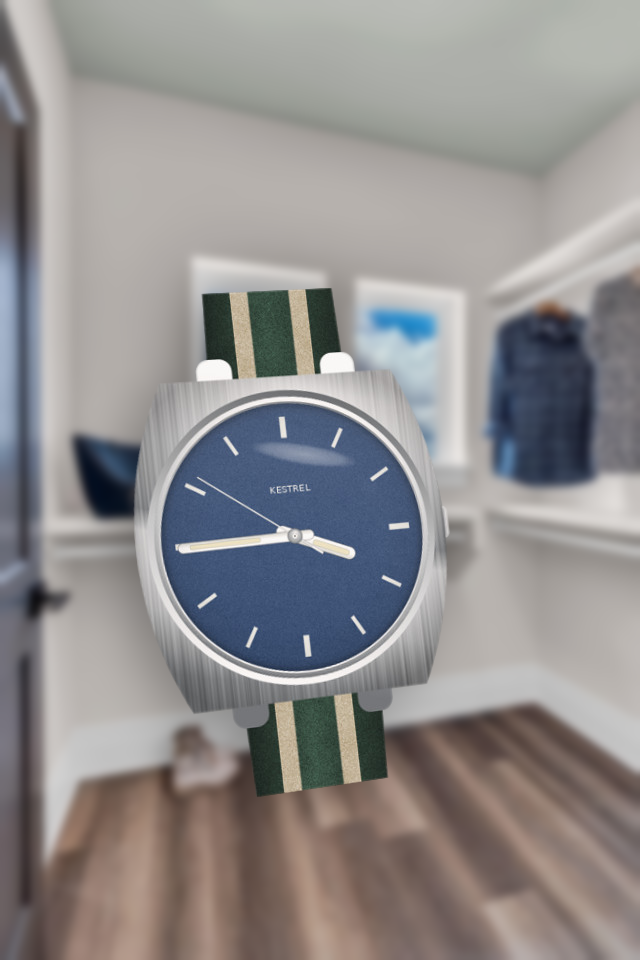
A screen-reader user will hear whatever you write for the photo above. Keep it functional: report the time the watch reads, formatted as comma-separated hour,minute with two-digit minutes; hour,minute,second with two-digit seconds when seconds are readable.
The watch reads 3,44,51
